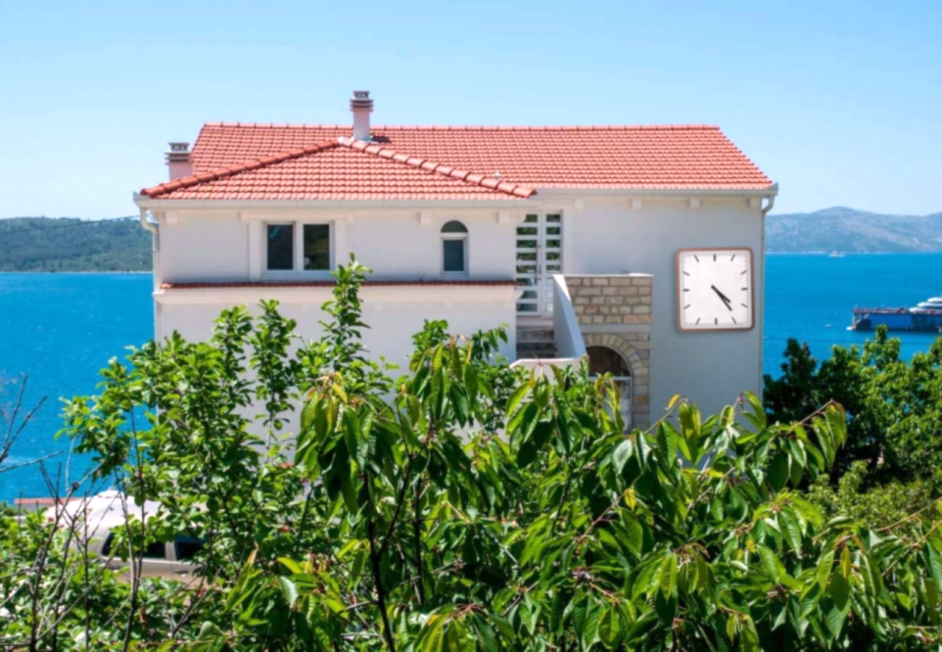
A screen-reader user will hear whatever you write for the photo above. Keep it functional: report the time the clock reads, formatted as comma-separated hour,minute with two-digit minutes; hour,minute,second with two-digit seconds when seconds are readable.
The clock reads 4,24
